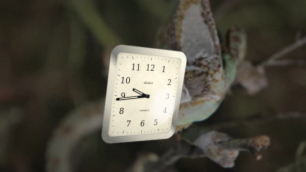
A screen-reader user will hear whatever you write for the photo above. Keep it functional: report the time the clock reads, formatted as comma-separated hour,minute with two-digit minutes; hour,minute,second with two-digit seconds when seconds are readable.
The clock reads 9,44
